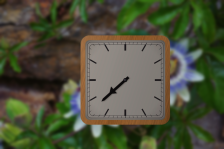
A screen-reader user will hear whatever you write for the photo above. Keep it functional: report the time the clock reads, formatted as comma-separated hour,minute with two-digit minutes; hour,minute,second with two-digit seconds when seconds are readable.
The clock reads 7,38
